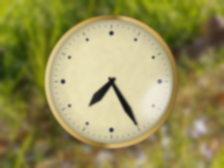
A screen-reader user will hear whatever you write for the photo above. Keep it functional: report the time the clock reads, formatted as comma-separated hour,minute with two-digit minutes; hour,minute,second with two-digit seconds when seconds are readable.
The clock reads 7,25
